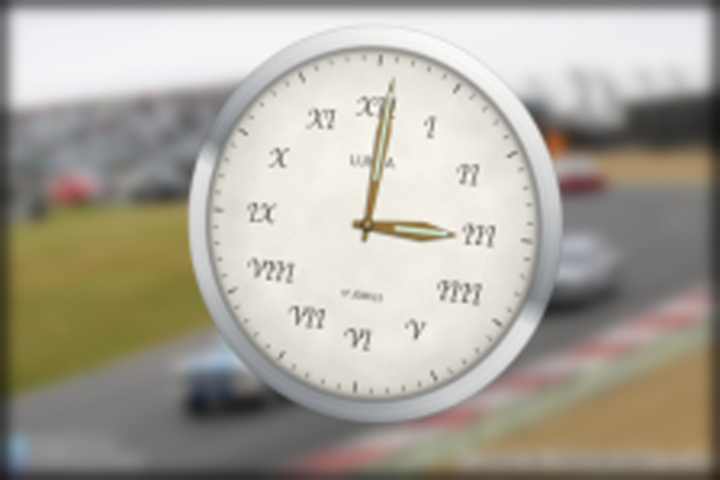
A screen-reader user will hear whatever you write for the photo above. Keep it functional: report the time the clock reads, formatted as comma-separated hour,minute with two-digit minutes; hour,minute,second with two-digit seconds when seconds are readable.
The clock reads 3,01
